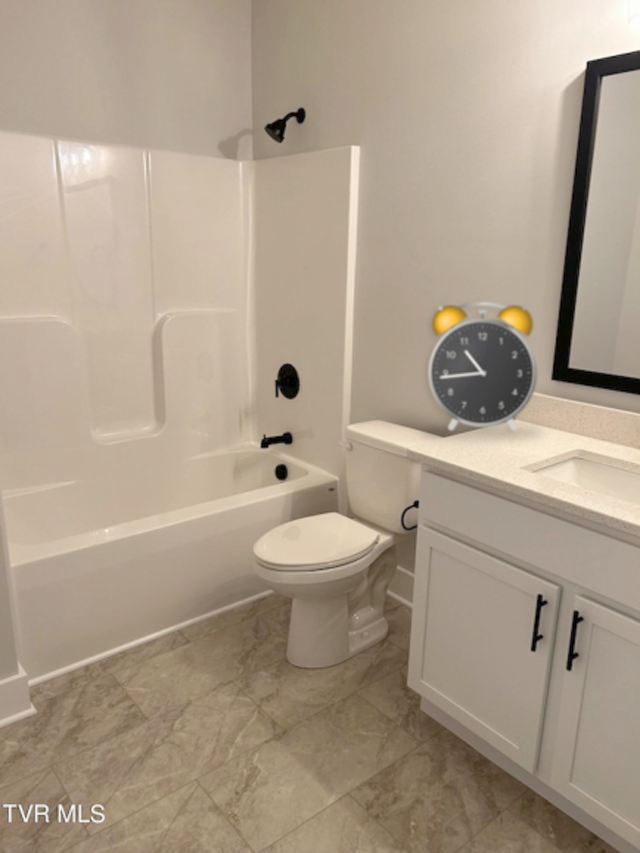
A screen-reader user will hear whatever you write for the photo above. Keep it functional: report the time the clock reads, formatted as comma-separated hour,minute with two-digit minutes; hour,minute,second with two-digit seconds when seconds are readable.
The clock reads 10,44
